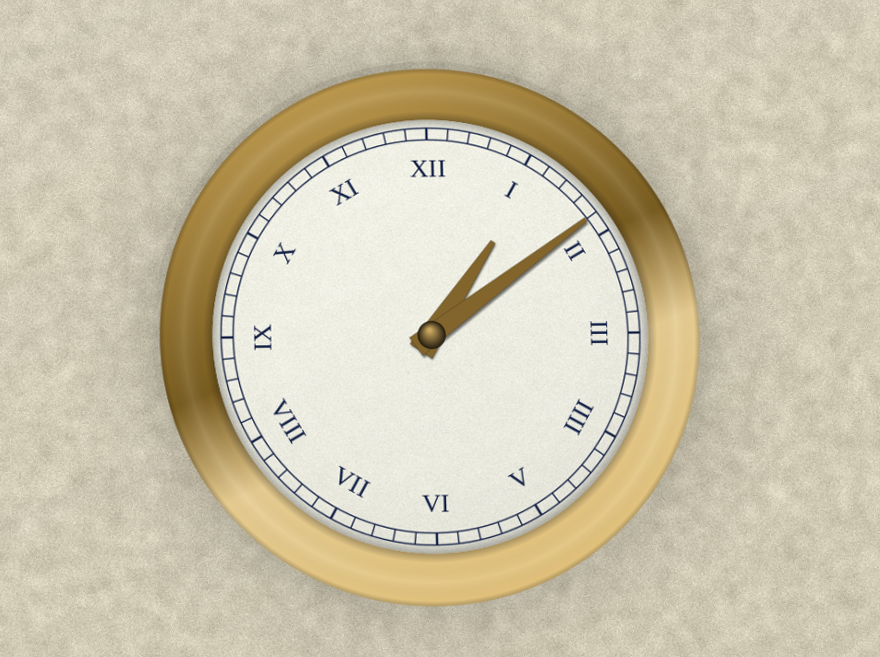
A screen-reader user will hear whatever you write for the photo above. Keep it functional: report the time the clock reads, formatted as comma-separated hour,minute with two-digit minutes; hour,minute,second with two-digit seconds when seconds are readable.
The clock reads 1,09
